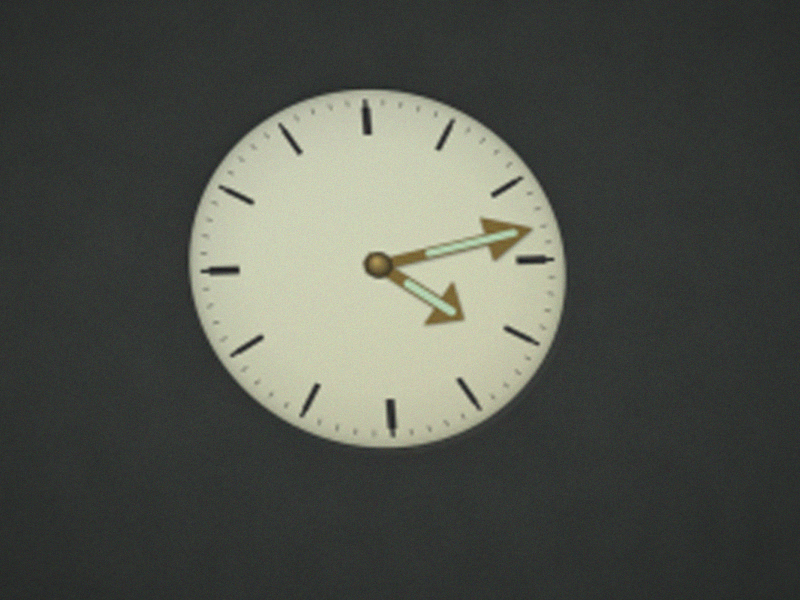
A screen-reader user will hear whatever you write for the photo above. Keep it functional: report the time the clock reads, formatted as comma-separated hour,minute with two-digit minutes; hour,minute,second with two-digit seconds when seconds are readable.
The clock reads 4,13
